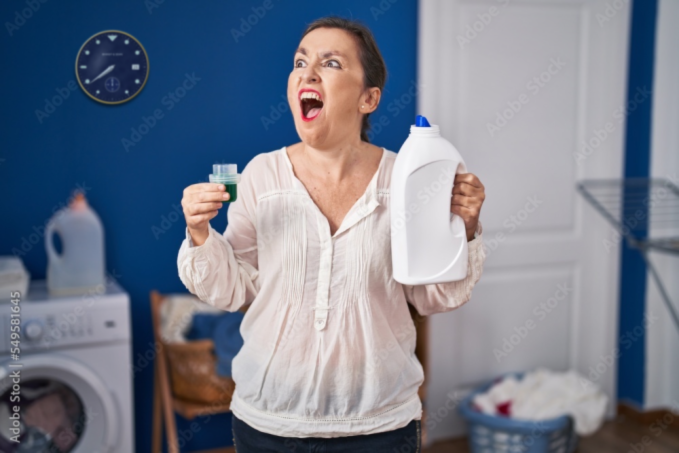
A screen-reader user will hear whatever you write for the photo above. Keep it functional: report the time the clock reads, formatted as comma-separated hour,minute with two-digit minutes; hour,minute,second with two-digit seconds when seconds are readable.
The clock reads 7,39
